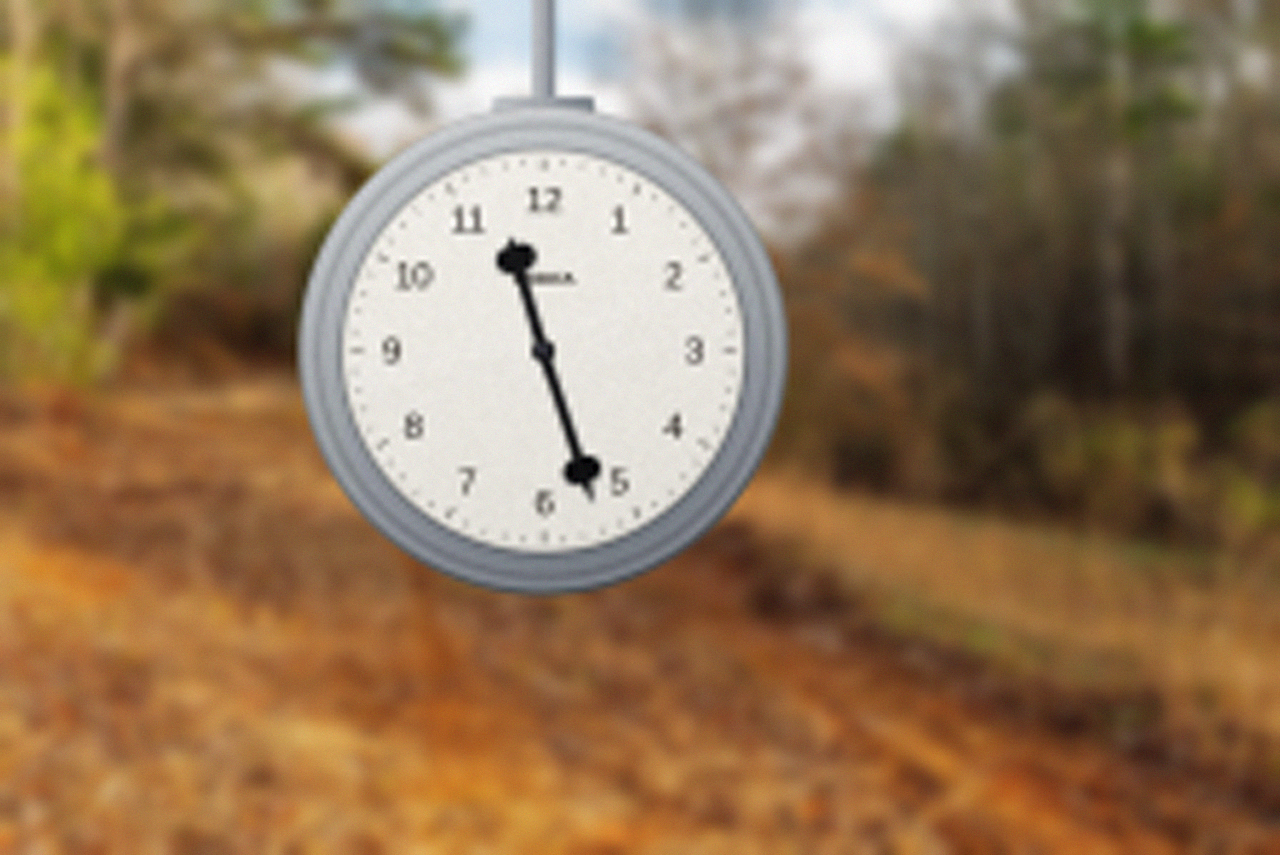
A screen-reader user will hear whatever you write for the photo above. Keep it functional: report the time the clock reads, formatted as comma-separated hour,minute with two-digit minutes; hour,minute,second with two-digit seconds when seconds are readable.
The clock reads 11,27
